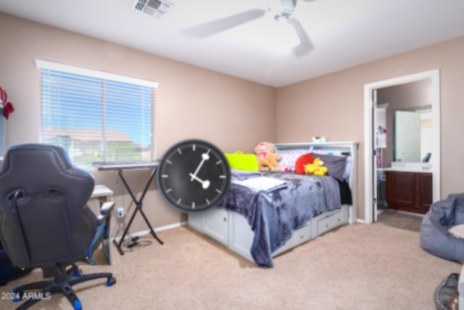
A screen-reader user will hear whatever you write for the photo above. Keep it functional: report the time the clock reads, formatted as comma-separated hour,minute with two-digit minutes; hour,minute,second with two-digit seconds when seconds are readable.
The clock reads 4,05
